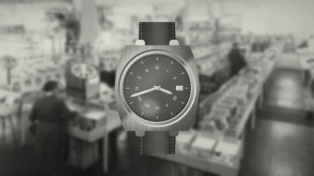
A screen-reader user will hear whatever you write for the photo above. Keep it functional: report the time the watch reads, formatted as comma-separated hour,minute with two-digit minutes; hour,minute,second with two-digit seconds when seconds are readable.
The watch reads 3,42
